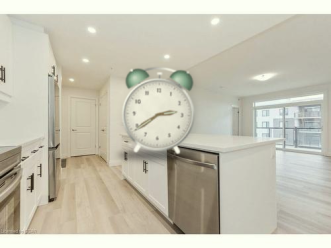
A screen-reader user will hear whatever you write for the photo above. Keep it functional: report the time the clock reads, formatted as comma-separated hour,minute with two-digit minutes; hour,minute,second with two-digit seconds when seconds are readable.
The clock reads 2,39
